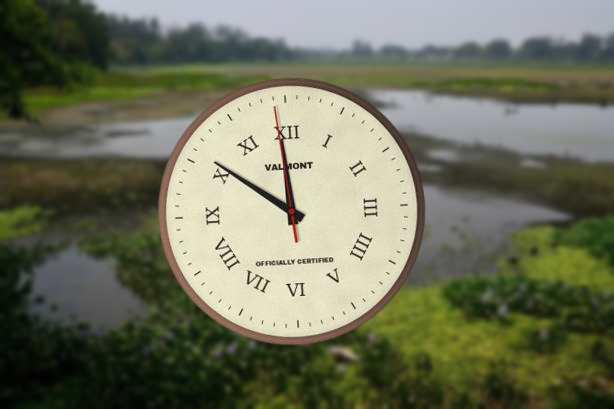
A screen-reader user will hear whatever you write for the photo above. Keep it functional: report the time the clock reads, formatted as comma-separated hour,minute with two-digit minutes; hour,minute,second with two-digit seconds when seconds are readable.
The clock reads 11,50,59
